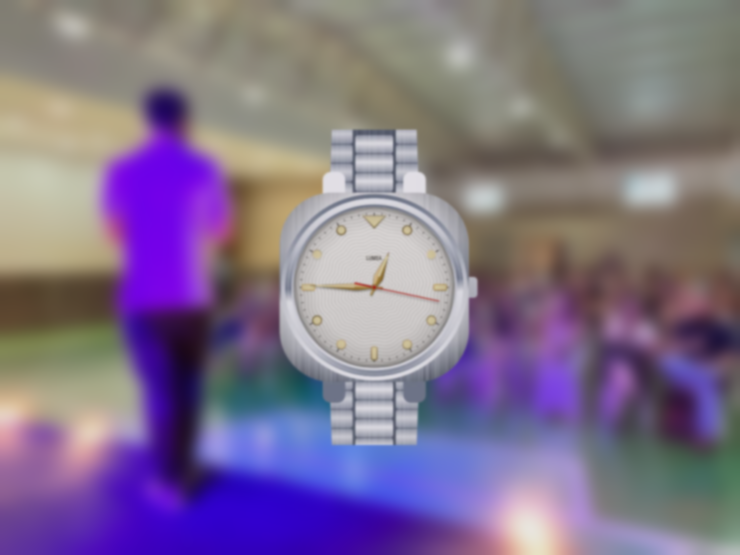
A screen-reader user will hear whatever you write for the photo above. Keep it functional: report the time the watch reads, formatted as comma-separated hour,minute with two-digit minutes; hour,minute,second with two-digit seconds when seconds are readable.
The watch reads 12,45,17
